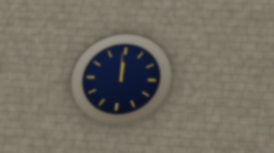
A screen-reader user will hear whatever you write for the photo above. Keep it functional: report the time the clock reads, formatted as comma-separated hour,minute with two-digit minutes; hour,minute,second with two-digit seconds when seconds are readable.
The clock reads 11,59
